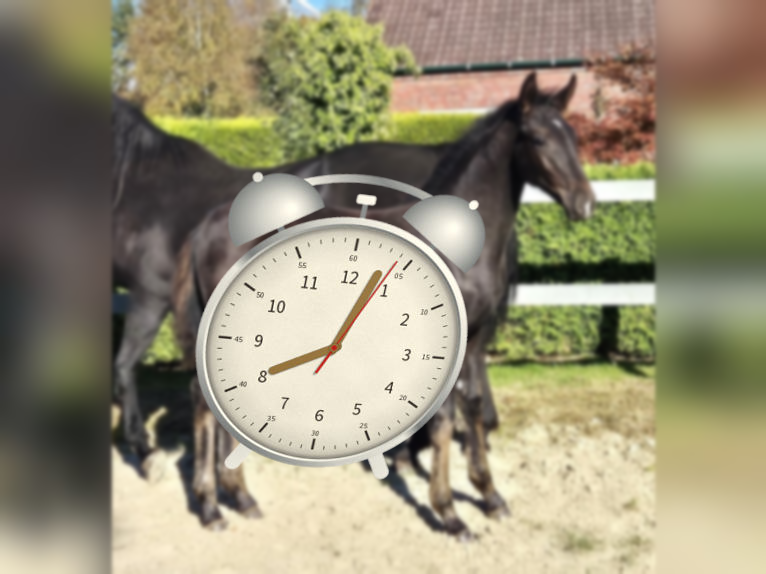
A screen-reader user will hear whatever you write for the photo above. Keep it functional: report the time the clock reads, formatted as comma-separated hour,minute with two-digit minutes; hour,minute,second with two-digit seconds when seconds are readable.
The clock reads 8,03,04
